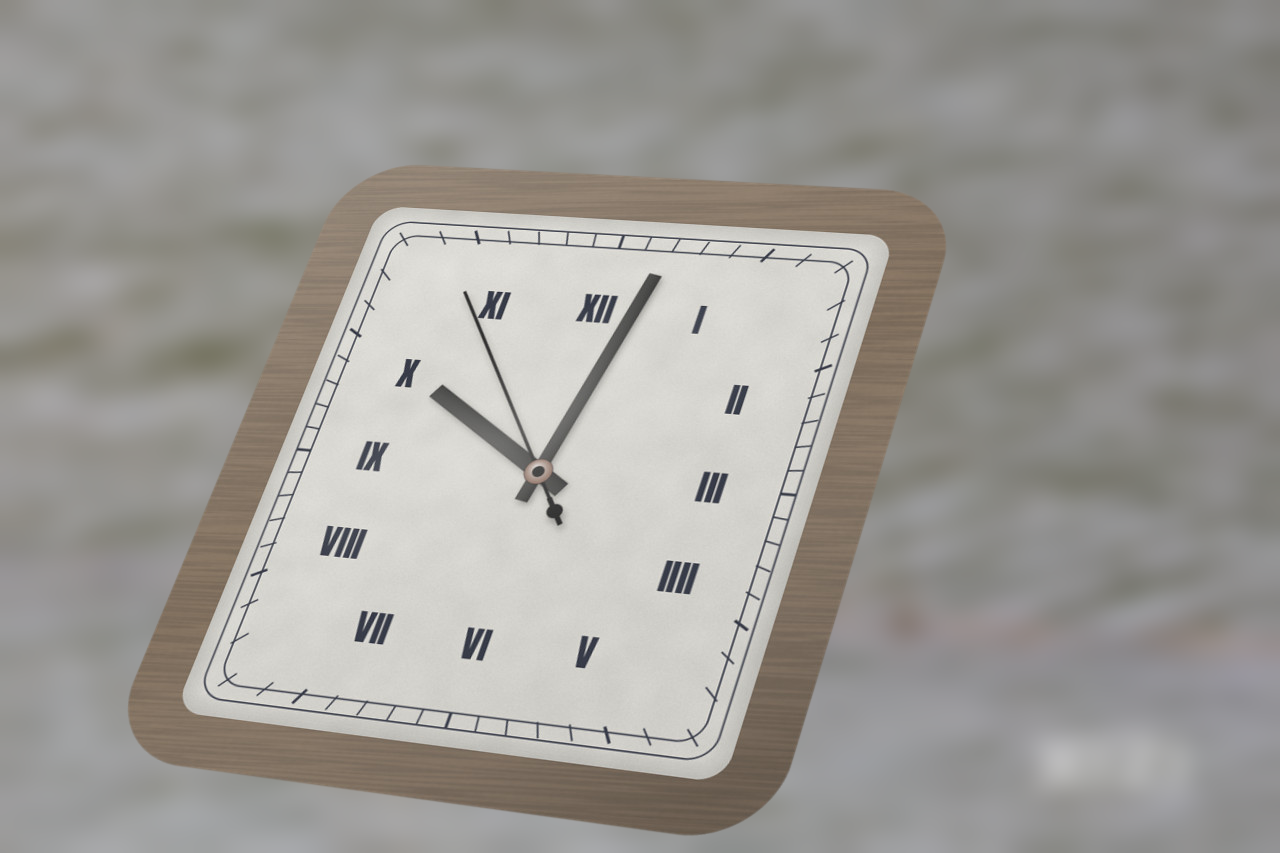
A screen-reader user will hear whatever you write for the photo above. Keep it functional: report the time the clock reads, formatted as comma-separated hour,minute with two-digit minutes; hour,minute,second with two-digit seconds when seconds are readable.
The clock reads 10,01,54
